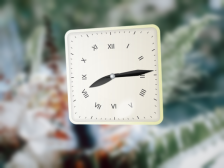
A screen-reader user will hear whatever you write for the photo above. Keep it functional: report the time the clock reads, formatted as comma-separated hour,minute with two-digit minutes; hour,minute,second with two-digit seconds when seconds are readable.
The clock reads 8,14
